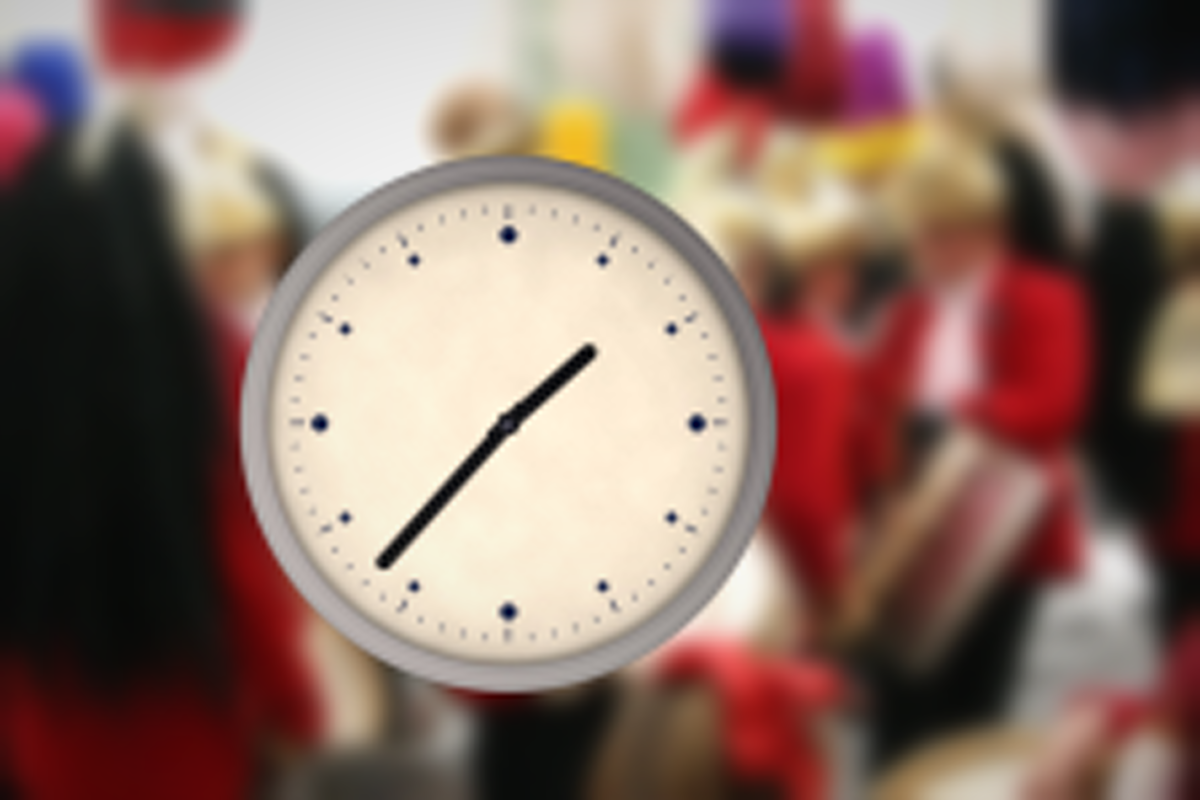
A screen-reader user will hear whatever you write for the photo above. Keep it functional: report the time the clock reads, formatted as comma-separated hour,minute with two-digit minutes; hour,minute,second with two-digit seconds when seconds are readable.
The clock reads 1,37
